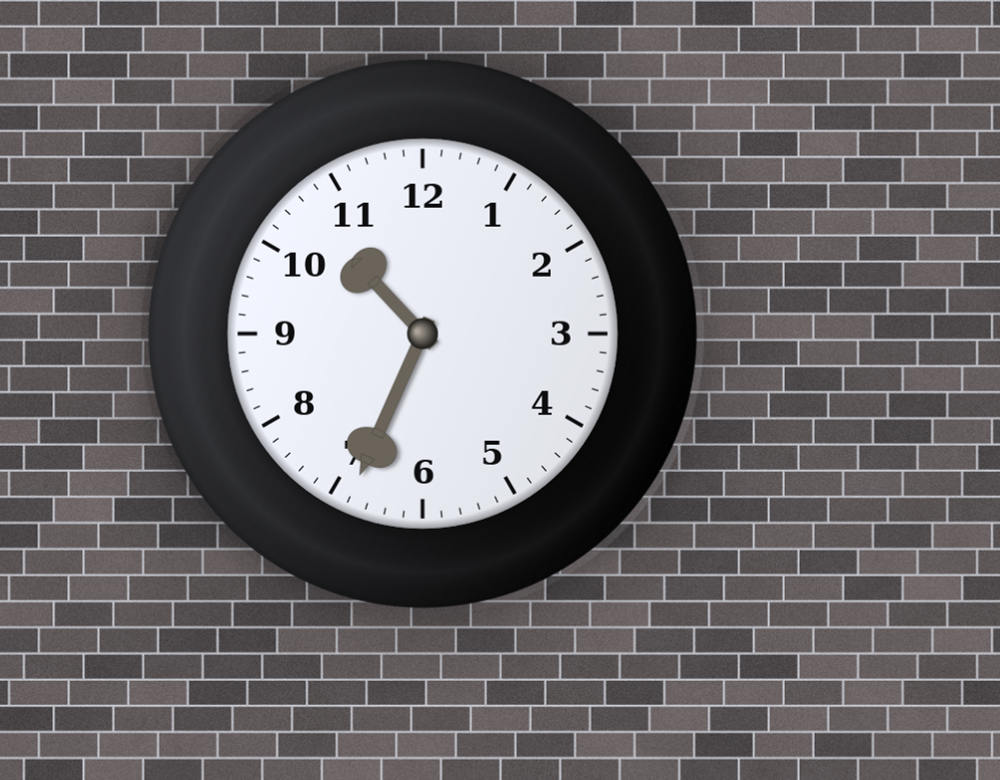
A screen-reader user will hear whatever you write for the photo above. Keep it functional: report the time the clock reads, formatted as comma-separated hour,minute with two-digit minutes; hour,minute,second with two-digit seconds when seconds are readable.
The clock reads 10,34
